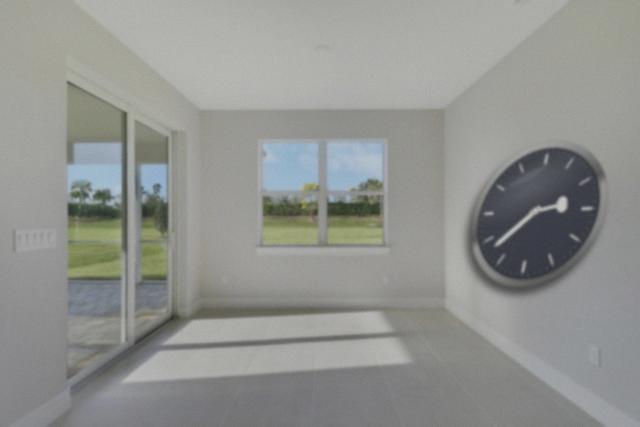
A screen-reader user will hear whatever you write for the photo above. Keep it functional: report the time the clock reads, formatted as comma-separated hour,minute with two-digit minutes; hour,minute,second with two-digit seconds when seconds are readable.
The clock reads 2,38
